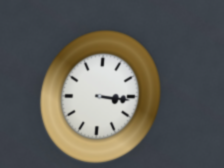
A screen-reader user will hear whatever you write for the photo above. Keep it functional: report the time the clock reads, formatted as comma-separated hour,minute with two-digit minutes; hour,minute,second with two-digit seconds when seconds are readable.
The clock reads 3,16
